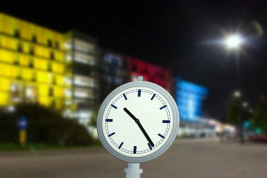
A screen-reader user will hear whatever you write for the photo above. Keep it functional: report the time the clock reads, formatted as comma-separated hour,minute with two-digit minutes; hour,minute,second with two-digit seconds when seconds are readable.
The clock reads 10,24
